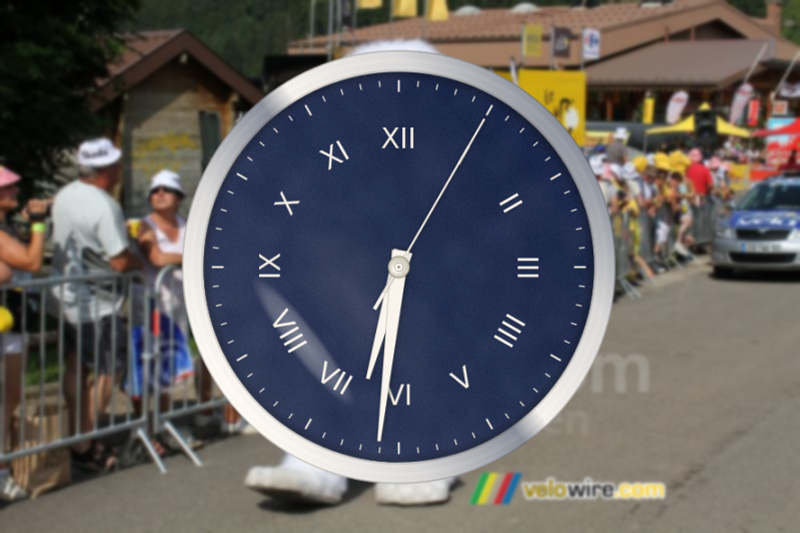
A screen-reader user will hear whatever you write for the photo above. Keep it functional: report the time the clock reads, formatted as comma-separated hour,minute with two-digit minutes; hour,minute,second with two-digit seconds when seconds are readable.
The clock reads 6,31,05
